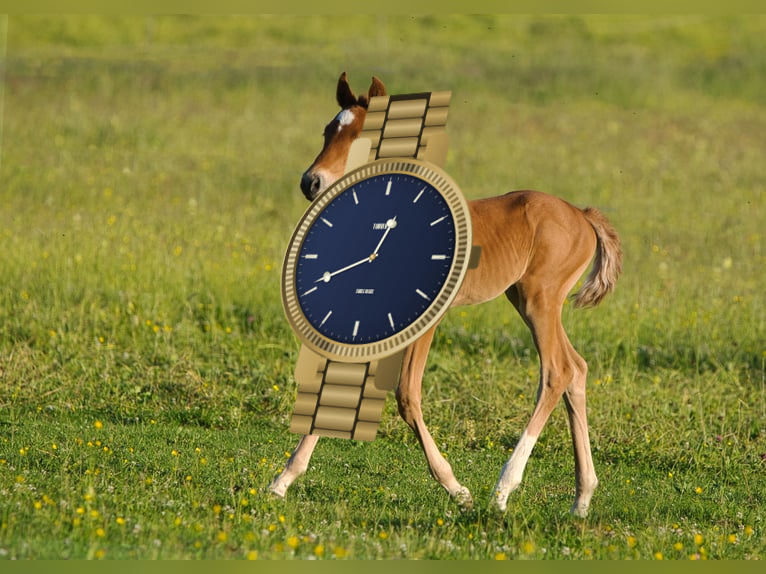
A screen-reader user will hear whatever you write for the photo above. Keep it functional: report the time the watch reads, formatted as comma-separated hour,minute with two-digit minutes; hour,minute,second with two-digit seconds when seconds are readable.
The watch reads 12,41
